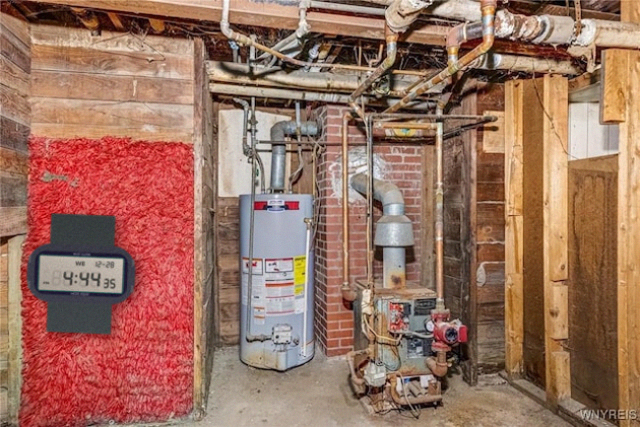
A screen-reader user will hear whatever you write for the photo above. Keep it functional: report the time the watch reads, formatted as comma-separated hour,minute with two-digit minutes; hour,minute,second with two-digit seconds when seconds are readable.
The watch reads 4,44,35
